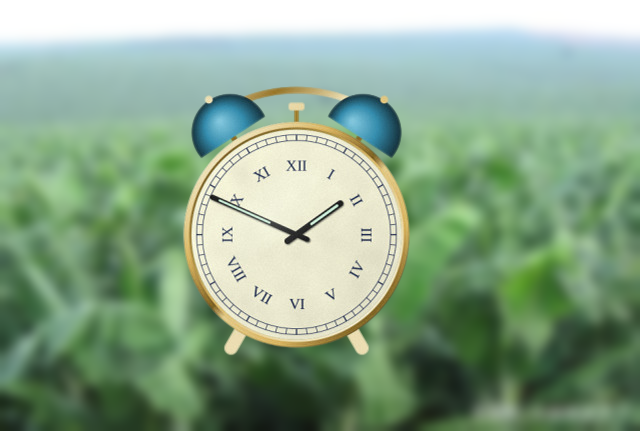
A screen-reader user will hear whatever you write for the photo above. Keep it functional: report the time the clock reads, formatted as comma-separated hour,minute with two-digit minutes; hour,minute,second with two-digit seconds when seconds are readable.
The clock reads 1,49
